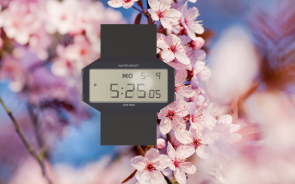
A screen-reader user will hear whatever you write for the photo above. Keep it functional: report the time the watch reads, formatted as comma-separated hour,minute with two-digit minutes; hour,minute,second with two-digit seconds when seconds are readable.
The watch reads 5,25,05
